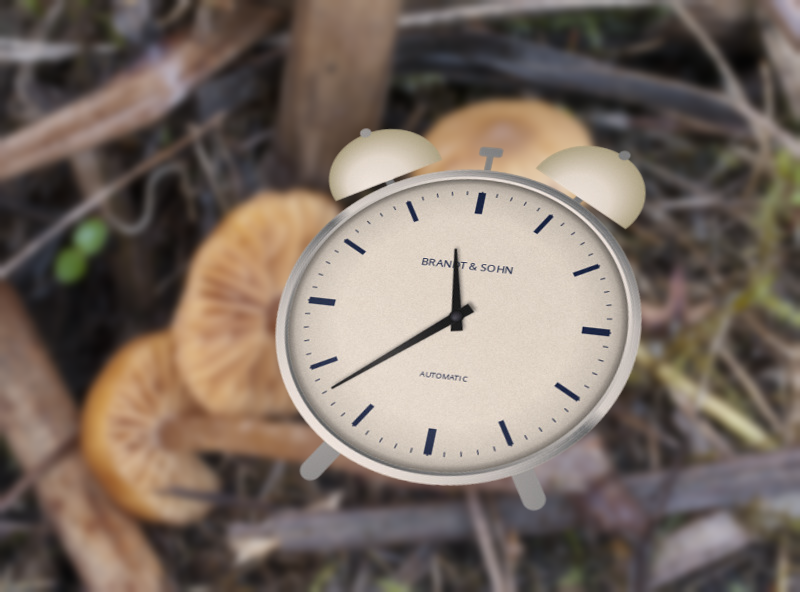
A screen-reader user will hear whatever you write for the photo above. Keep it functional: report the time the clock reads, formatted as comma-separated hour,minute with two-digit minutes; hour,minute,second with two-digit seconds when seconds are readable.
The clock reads 11,38
